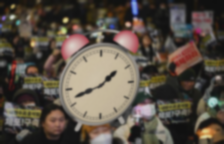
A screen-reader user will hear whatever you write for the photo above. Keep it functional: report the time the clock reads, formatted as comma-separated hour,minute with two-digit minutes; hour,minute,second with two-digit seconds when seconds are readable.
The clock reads 1,42
